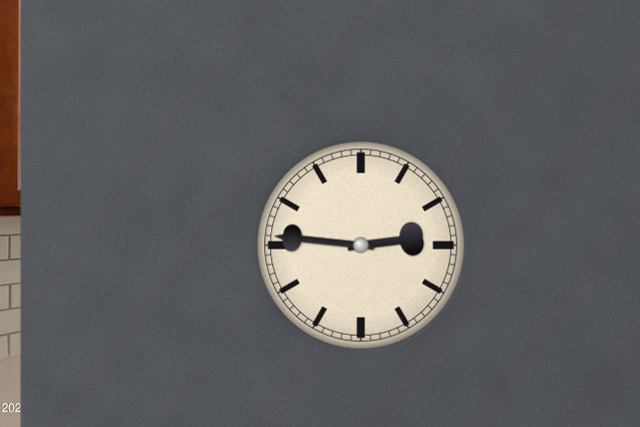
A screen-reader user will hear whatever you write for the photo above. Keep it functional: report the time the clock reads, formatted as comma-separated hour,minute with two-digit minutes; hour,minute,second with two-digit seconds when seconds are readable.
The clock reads 2,46
